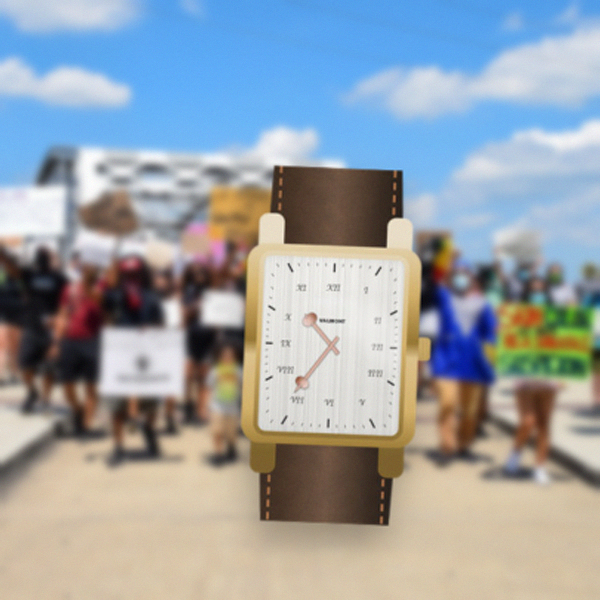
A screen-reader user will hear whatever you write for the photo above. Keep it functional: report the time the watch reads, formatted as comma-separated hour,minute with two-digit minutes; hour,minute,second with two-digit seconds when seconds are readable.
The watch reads 10,36
